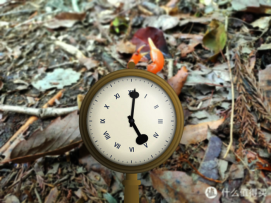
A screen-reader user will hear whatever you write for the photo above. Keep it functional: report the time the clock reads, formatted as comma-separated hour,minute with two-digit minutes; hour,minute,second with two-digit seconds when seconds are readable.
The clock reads 5,01
